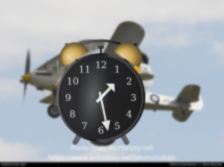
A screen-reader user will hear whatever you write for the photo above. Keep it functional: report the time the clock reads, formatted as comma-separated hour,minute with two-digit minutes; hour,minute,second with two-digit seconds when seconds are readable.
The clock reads 1,28
